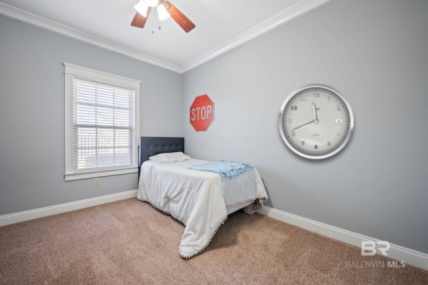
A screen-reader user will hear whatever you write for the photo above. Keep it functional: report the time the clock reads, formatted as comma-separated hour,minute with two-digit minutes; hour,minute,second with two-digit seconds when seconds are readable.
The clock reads 11,41
